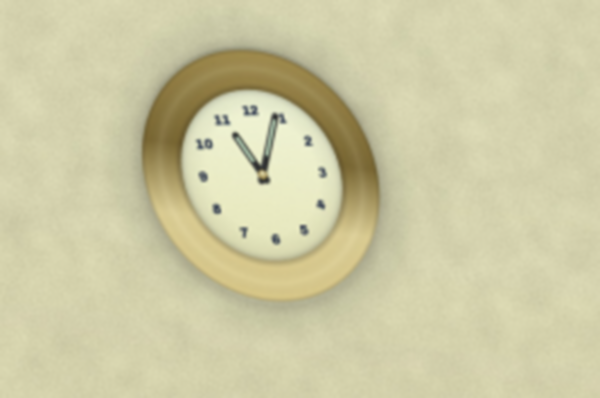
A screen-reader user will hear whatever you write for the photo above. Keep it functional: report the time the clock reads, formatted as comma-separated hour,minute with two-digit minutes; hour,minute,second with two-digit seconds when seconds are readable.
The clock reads 11,04
